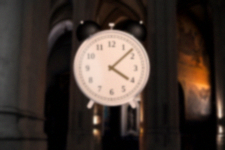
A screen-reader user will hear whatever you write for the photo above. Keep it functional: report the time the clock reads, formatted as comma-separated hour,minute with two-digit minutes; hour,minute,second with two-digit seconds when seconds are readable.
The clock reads 4,08
